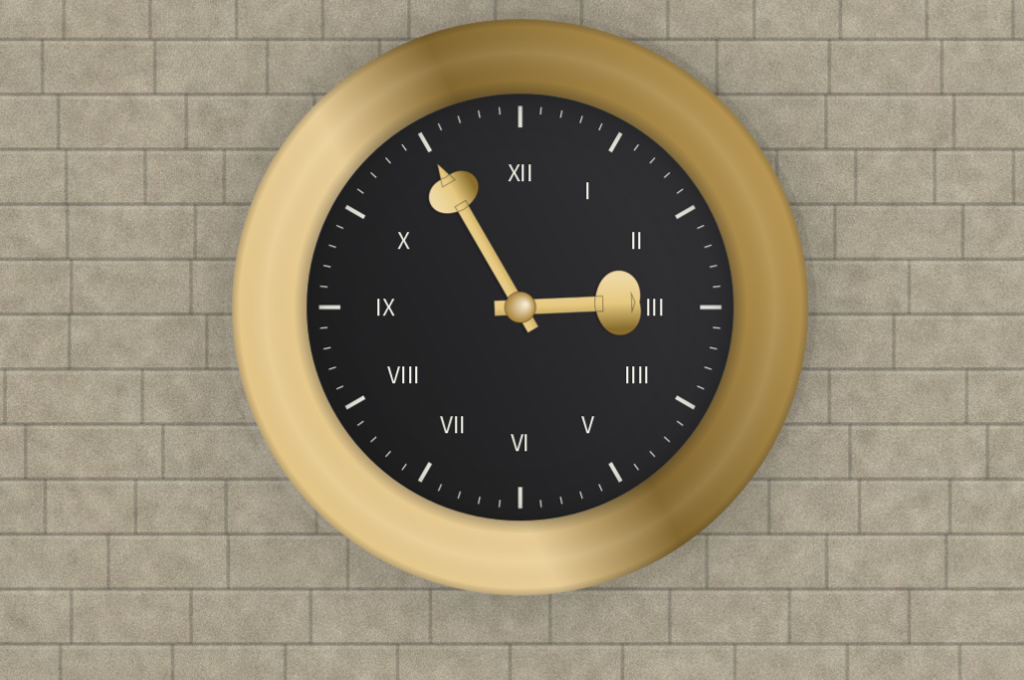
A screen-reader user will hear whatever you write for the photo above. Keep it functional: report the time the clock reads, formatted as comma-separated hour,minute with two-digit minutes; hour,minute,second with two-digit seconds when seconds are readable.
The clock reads 2,55
